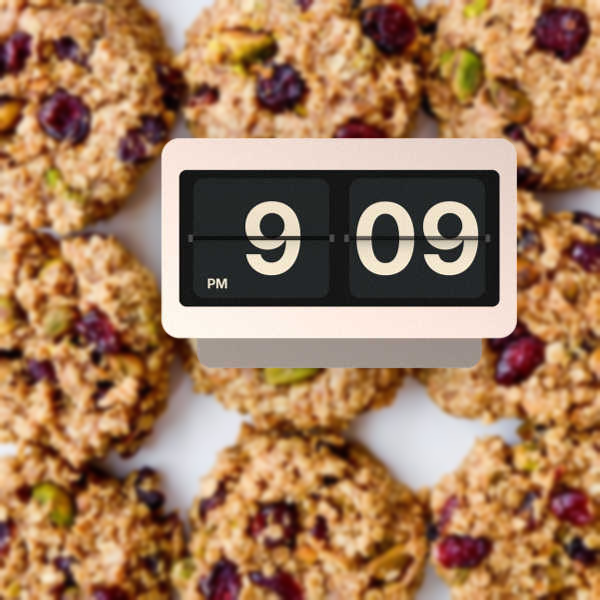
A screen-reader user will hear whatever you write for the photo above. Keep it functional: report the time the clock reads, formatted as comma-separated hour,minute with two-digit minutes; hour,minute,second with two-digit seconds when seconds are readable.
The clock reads 9,09
